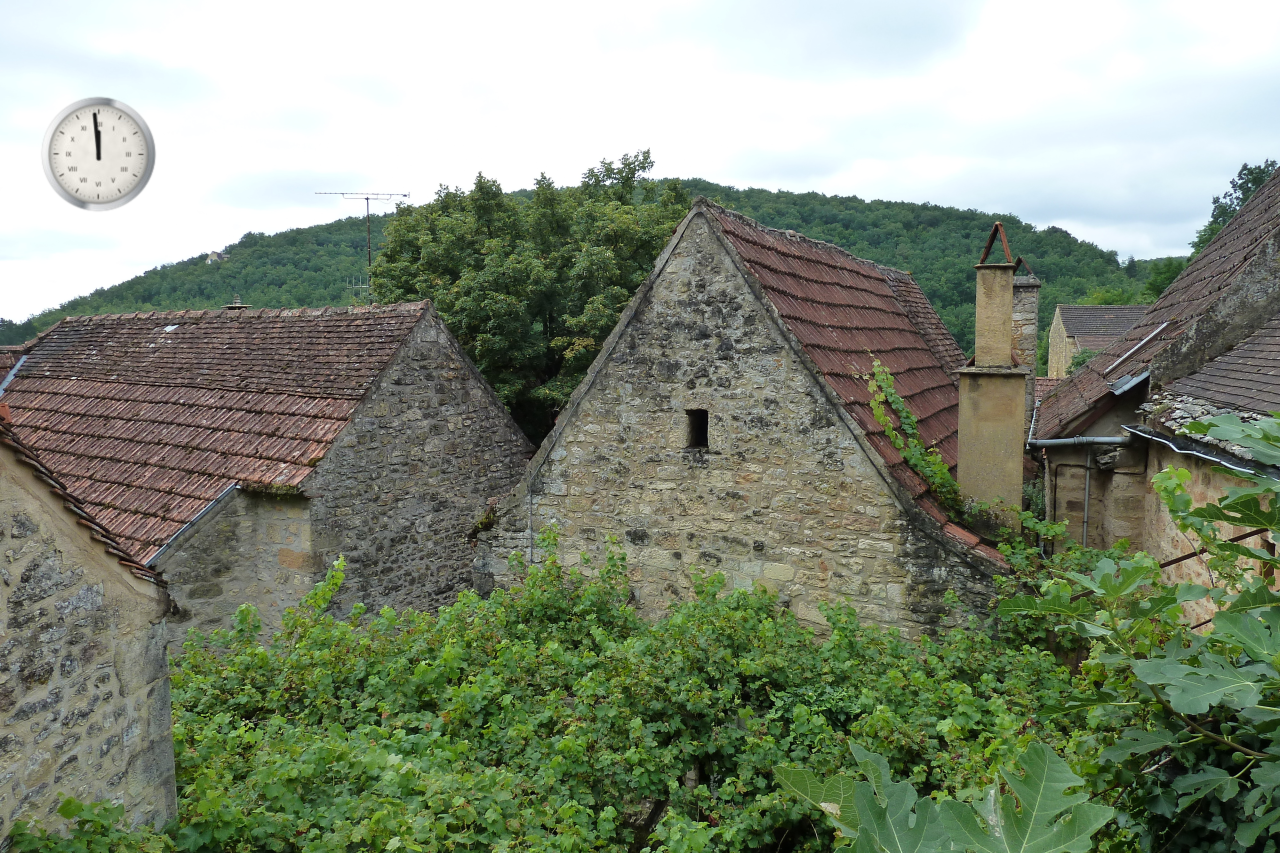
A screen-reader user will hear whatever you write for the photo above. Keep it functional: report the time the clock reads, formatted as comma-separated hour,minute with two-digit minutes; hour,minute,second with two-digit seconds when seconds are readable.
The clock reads 11,59
